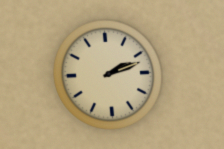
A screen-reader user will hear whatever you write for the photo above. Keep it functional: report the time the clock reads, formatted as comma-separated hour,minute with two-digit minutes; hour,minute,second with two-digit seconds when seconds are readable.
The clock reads 2,12
